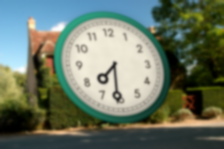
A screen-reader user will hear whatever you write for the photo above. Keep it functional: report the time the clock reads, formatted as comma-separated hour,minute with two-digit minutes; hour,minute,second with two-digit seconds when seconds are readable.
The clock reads 7,31
